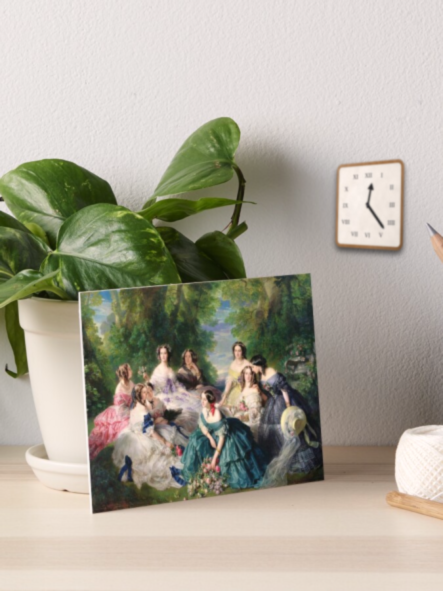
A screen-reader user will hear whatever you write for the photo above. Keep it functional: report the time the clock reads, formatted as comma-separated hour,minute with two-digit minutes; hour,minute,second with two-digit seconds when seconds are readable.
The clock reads 12,23
